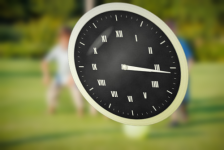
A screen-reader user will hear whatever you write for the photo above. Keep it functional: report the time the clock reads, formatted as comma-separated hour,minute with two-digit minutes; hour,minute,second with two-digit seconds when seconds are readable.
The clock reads 3,16
